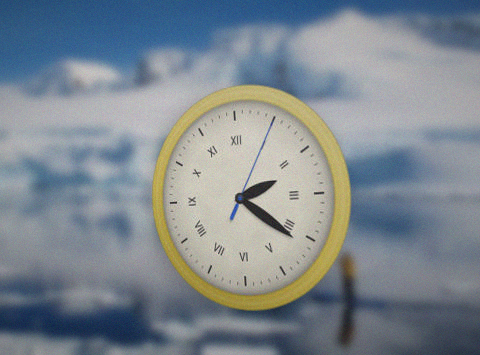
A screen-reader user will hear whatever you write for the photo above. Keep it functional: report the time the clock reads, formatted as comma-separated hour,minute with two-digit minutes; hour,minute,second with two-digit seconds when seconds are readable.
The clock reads 2,21,05
